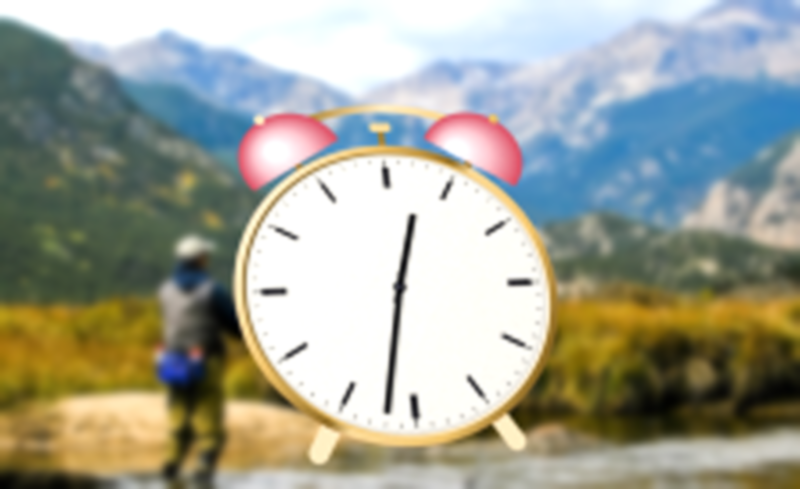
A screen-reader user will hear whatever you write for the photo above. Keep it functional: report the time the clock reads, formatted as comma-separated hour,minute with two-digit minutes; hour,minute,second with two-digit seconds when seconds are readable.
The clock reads 12,32
